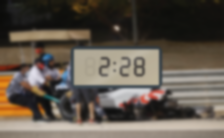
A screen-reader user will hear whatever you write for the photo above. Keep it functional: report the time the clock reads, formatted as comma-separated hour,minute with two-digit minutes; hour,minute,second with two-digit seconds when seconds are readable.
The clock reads 2,28
